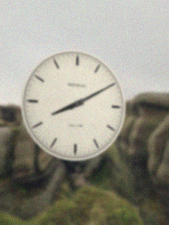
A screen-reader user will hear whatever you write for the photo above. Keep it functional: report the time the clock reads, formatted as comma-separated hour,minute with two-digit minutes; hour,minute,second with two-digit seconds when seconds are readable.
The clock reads 8,10
